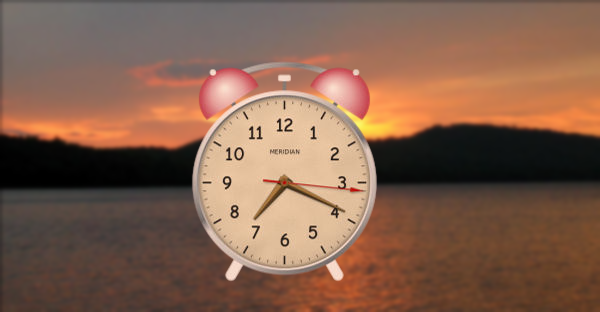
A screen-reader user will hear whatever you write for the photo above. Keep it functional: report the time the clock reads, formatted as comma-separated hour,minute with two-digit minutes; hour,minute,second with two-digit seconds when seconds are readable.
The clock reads 7,19,16
